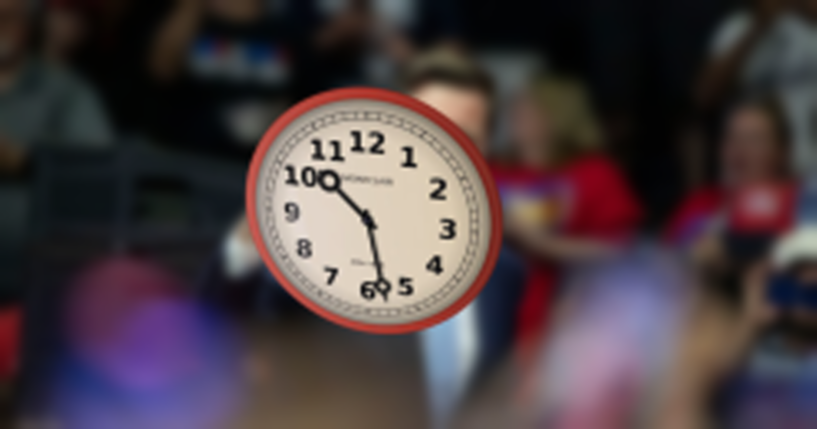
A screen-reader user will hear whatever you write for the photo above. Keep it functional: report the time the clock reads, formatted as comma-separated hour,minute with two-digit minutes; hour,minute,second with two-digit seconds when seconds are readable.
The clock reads 10,28
